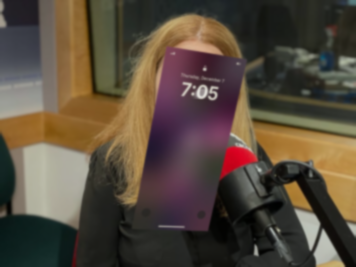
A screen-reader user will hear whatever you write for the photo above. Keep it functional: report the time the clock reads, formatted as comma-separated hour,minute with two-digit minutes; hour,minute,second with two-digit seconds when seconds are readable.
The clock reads 7,05
